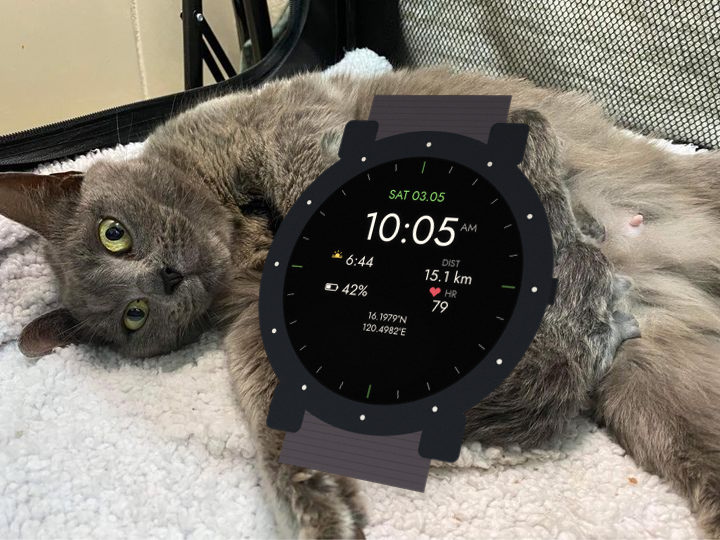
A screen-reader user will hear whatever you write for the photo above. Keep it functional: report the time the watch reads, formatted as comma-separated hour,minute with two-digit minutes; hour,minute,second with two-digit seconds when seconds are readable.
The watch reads 10,05
